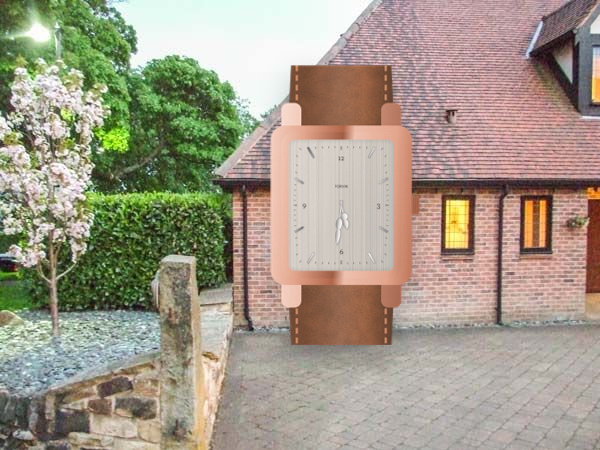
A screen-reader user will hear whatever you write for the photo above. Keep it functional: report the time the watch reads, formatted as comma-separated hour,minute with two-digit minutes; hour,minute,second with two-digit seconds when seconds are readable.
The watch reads 5,31
